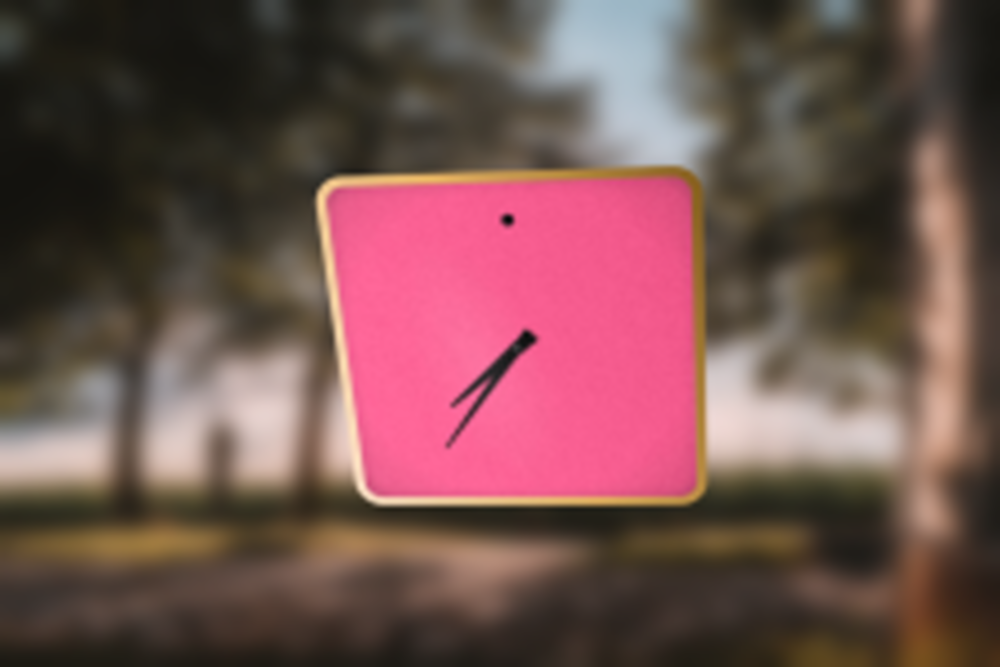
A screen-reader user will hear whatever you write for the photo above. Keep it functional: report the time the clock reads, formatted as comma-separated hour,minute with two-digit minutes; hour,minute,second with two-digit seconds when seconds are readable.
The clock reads 7,36
